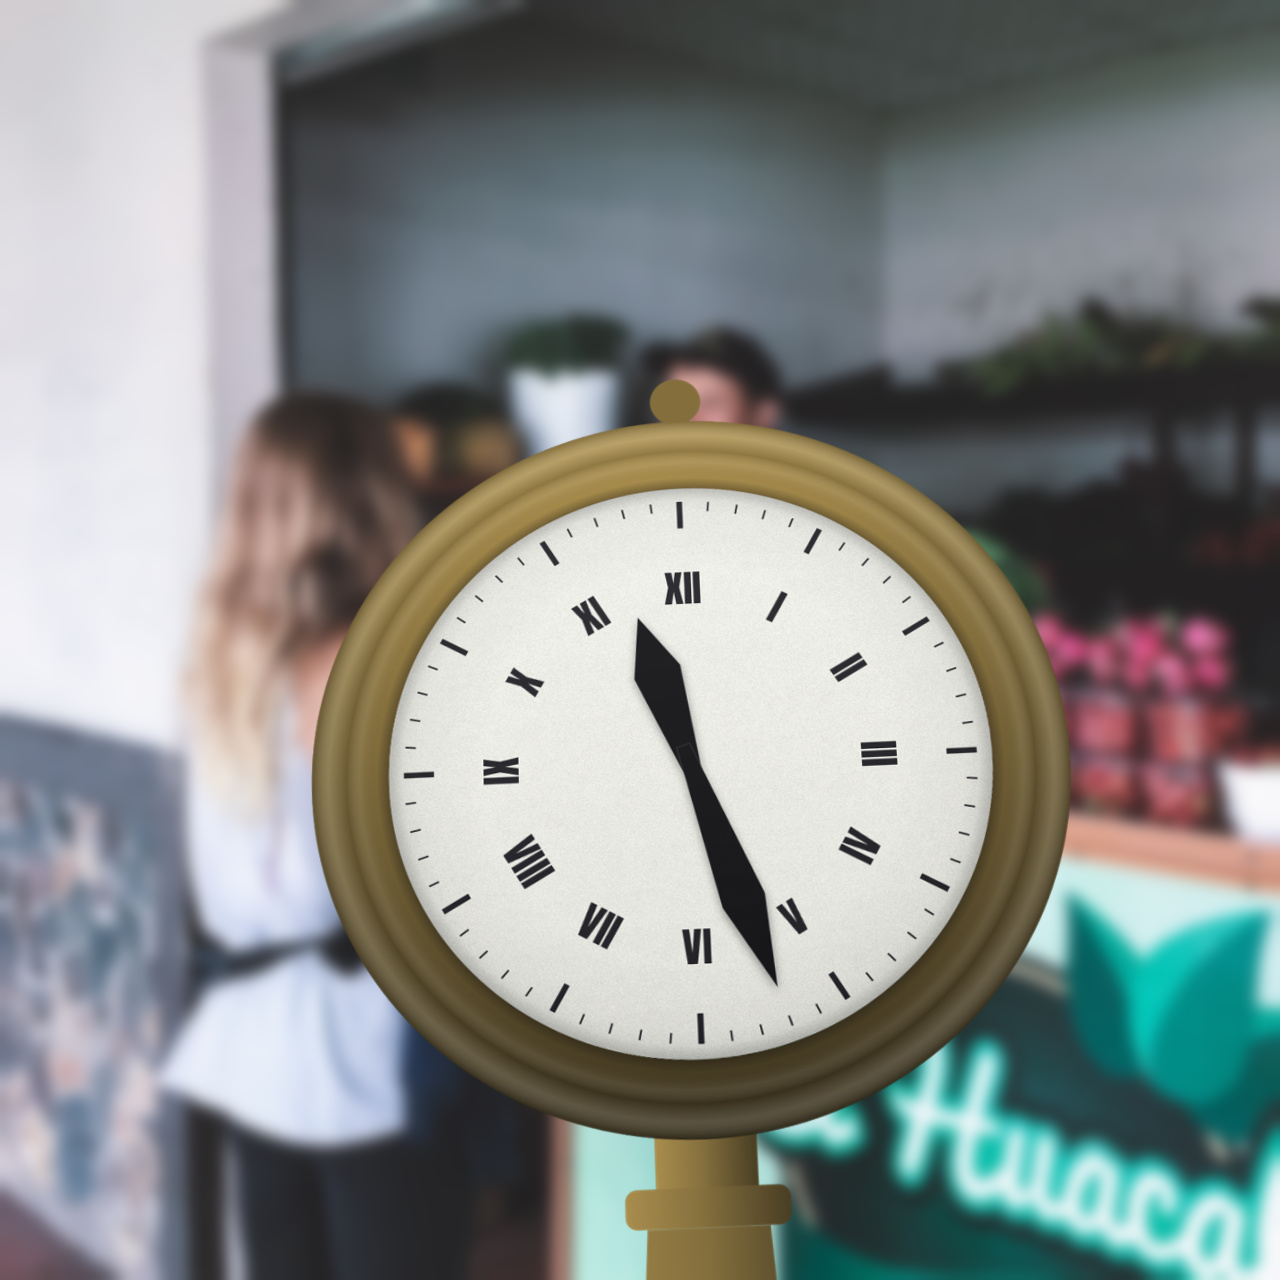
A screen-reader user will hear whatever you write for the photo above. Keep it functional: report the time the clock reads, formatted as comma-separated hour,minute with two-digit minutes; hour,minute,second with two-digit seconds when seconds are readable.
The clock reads 11,27
